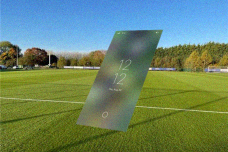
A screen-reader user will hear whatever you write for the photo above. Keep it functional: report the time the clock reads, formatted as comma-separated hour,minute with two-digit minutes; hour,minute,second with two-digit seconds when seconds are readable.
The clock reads 12,12
